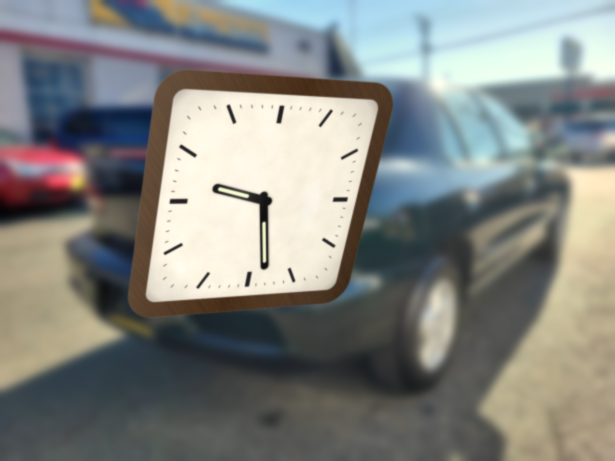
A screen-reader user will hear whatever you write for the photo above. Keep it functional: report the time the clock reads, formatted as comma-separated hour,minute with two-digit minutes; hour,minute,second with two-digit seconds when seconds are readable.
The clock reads 9,28
